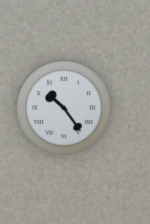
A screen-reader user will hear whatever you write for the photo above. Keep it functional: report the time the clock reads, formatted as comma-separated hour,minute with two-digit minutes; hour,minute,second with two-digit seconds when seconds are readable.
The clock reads 10,24
